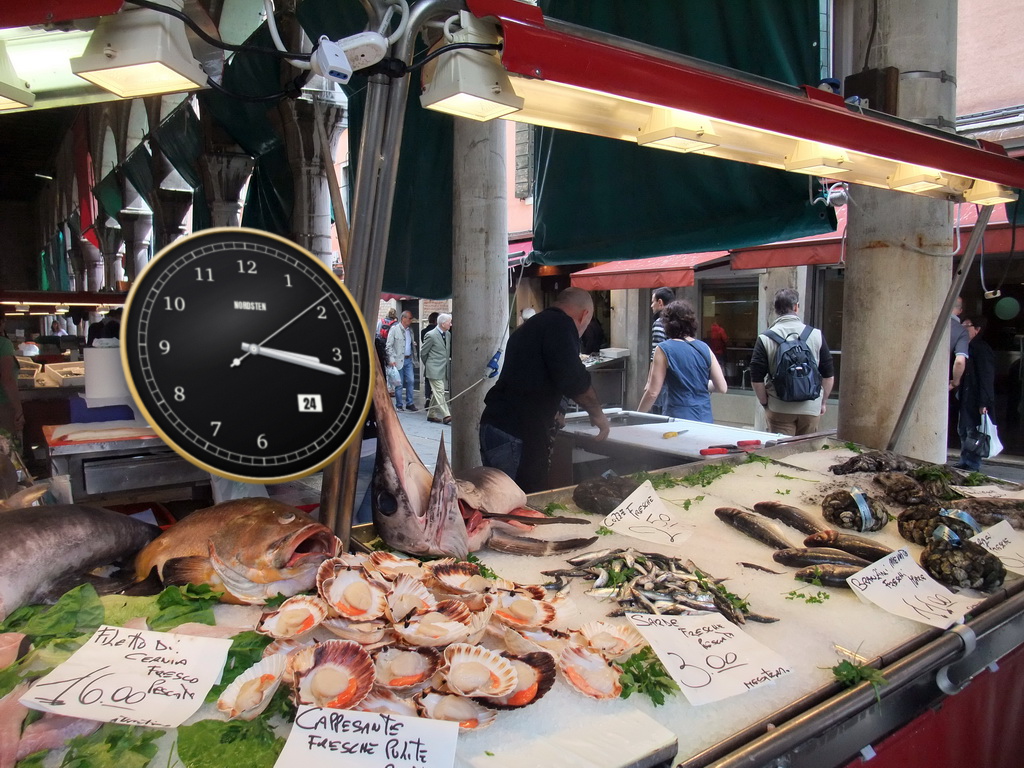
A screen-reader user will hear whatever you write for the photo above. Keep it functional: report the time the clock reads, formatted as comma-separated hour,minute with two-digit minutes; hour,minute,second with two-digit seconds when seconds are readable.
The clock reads 3,17,09
